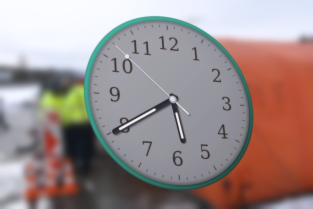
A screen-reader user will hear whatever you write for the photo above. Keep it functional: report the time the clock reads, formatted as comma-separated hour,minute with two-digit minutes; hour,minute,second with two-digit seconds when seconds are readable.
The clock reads 5,39,52
